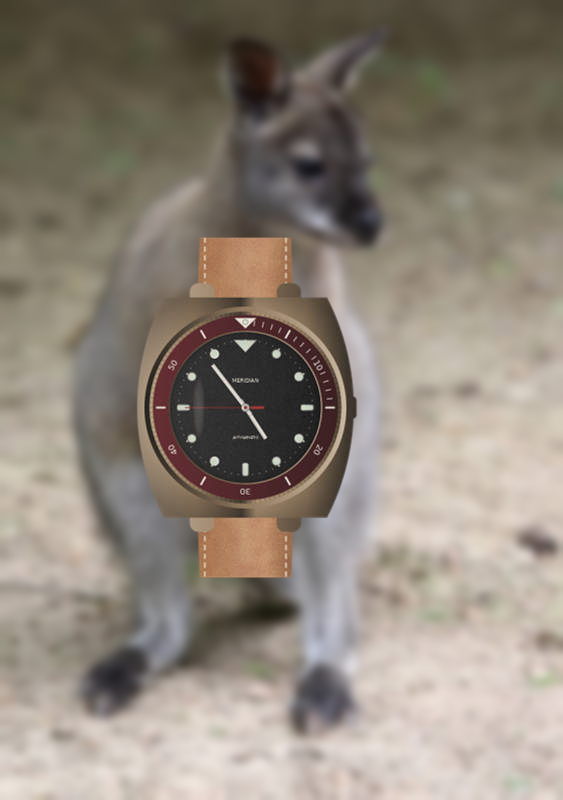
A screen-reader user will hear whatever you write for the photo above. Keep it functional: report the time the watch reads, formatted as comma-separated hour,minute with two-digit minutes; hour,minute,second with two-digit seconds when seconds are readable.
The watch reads 4,53,45
